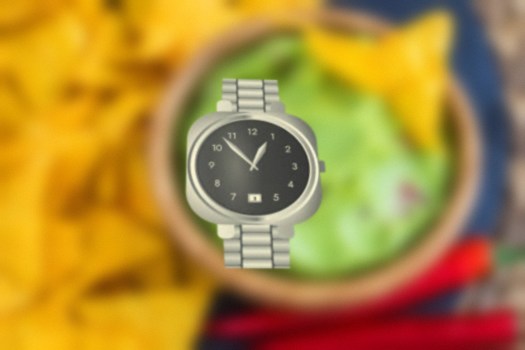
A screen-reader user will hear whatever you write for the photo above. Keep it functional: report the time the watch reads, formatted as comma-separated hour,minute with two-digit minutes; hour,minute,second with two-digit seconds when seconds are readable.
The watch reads 12,53
